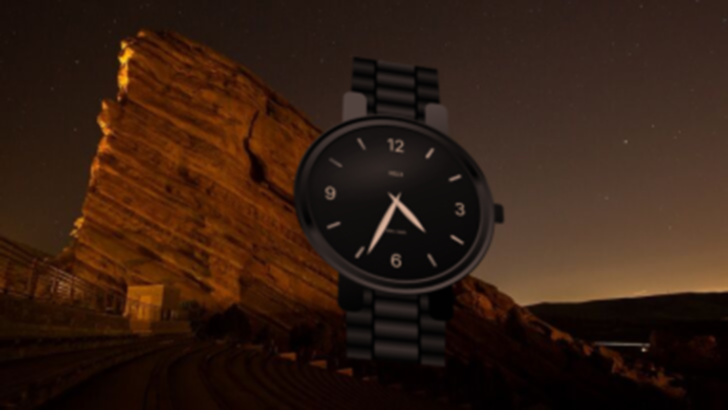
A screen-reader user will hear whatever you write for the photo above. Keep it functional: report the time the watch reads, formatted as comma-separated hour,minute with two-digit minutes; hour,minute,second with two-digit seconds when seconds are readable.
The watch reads 4,34
